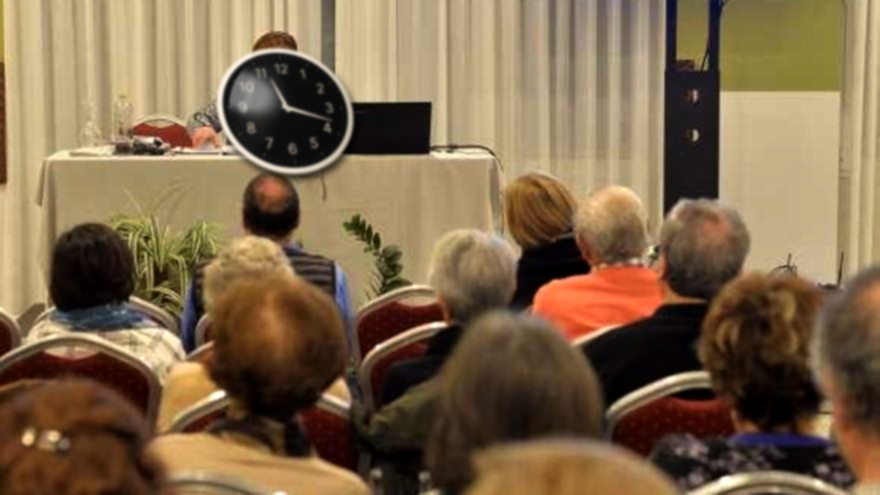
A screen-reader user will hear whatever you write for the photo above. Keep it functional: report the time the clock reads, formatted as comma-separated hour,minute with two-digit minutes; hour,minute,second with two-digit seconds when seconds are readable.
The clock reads 11,18
